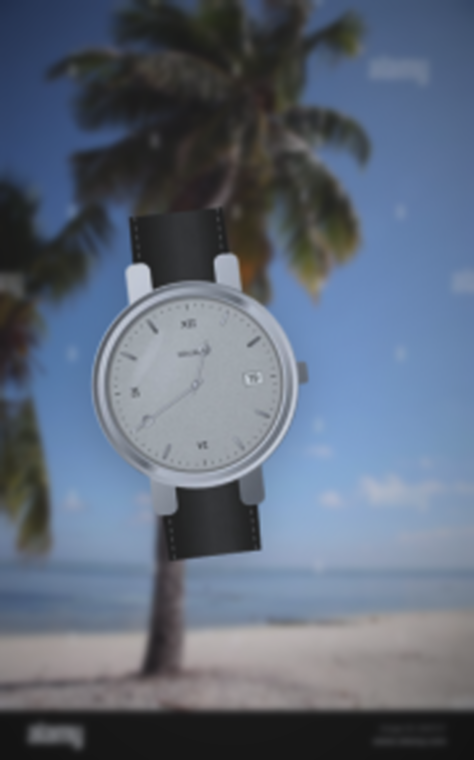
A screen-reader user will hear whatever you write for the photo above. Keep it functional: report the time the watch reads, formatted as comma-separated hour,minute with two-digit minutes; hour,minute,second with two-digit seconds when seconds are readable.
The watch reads 12,40
